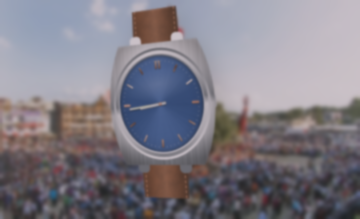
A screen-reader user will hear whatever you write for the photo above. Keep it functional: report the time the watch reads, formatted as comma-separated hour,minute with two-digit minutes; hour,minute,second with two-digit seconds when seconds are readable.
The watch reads 8,44
